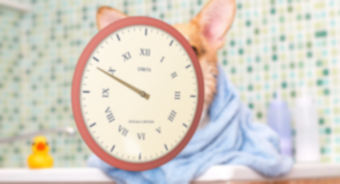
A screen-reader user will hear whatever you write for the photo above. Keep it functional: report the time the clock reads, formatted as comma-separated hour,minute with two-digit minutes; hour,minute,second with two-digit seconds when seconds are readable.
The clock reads 9,49
